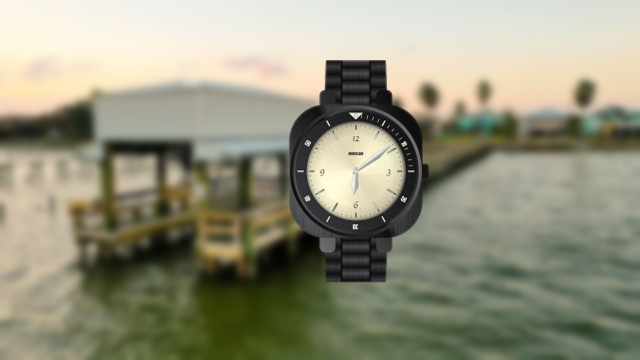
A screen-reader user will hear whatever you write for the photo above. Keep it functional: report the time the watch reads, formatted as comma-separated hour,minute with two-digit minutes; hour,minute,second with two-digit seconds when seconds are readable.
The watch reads 6,09
